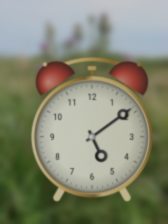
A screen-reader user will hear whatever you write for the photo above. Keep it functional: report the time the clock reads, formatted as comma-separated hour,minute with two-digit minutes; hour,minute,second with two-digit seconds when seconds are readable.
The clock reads 5,09
